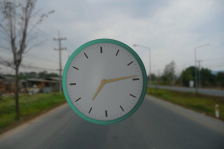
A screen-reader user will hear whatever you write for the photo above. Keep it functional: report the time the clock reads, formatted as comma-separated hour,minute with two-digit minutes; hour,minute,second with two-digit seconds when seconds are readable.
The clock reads 7,14
